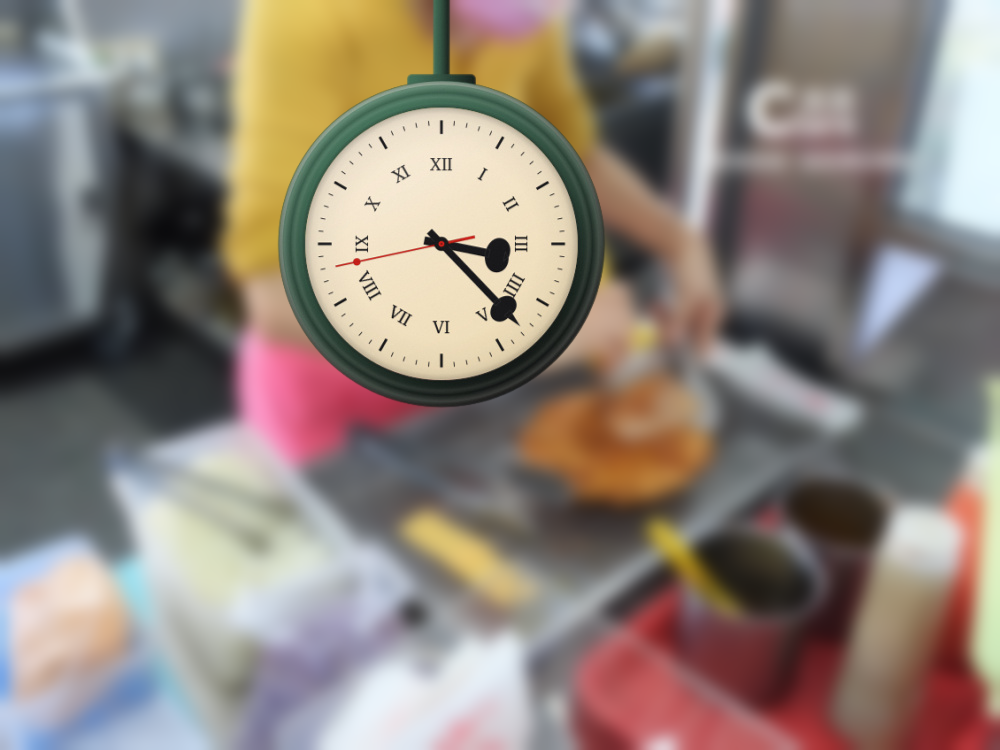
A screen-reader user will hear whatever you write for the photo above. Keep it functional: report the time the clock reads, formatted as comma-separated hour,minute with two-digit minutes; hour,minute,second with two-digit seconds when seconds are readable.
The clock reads 3,22,43
